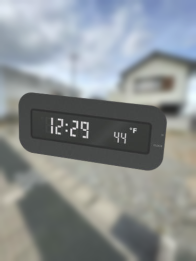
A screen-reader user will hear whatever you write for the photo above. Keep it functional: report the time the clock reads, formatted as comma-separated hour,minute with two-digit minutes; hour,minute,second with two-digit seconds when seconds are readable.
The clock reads 12,29
